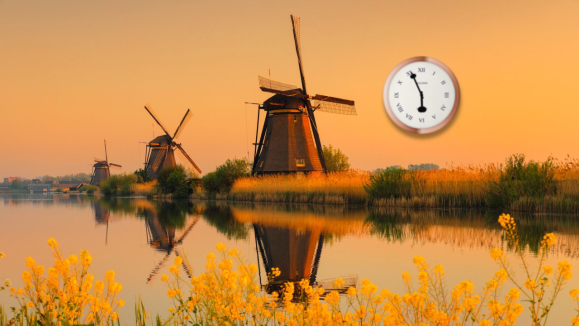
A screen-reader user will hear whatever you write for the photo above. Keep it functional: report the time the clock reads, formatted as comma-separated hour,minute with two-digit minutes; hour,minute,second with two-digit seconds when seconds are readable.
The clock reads 5,56
